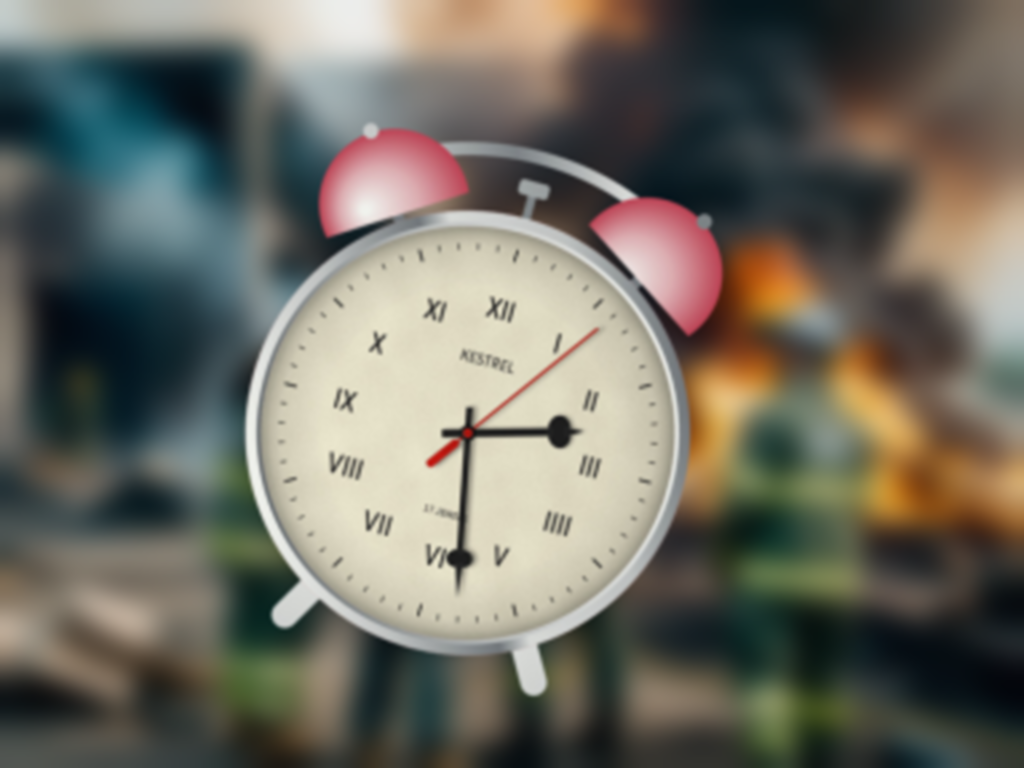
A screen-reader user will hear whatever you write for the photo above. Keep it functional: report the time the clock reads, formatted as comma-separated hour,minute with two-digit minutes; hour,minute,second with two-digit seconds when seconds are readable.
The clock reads 2,28,06
